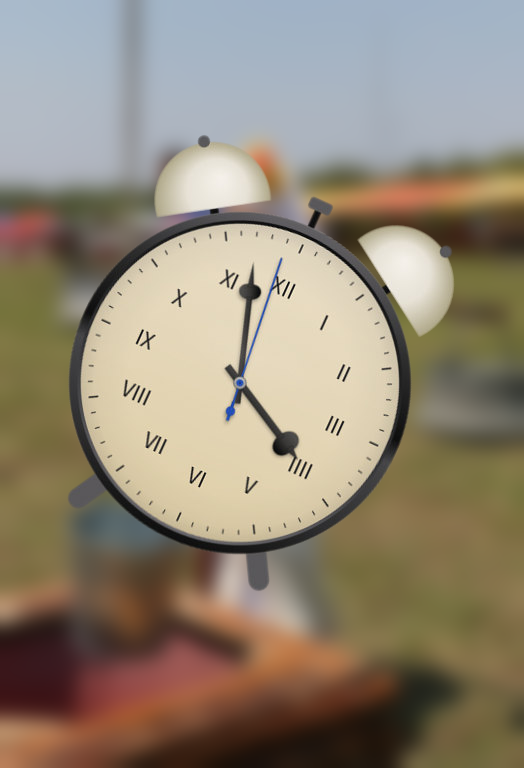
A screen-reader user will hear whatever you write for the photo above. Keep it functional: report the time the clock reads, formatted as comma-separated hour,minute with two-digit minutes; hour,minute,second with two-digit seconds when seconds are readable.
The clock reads 3,56,59
